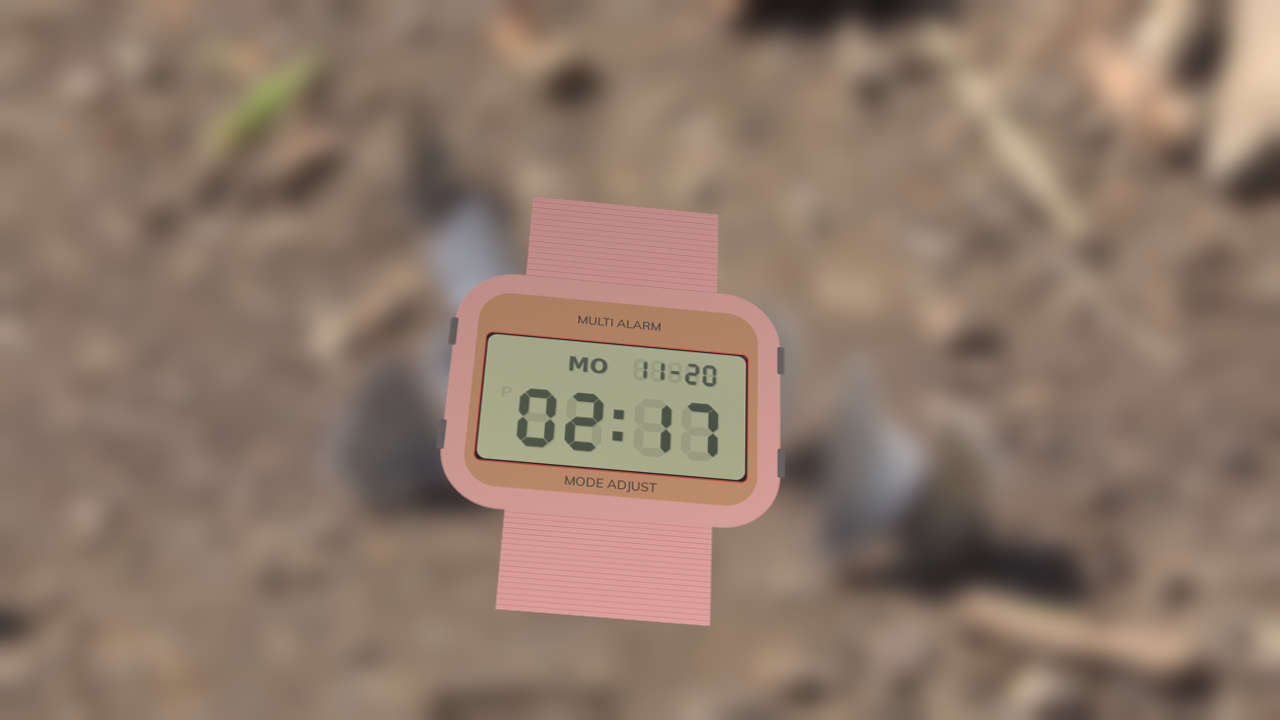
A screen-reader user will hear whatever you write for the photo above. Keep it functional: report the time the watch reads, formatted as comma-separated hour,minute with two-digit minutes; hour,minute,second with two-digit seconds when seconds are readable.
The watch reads 2,17
